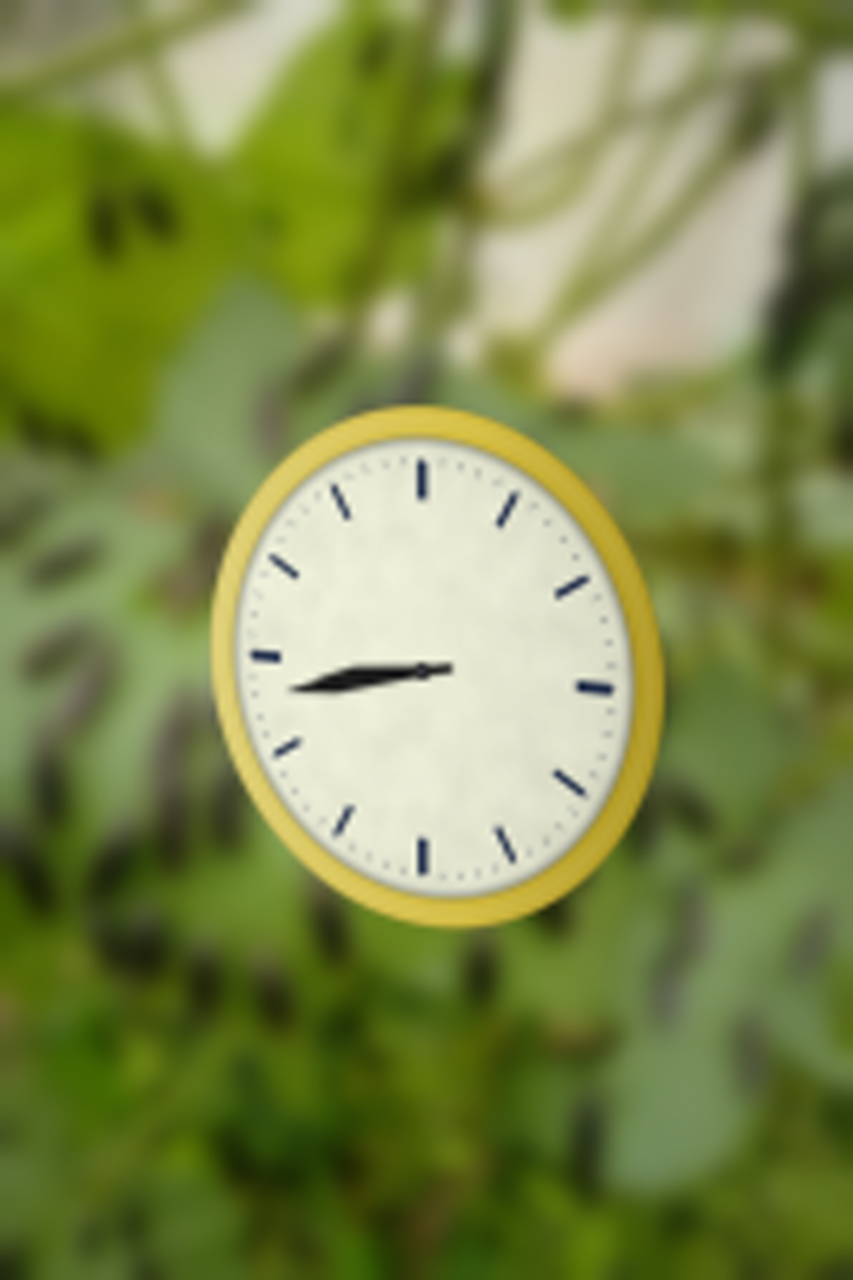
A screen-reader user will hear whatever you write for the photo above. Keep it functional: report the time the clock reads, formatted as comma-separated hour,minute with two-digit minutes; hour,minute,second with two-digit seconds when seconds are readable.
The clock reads 8,43
